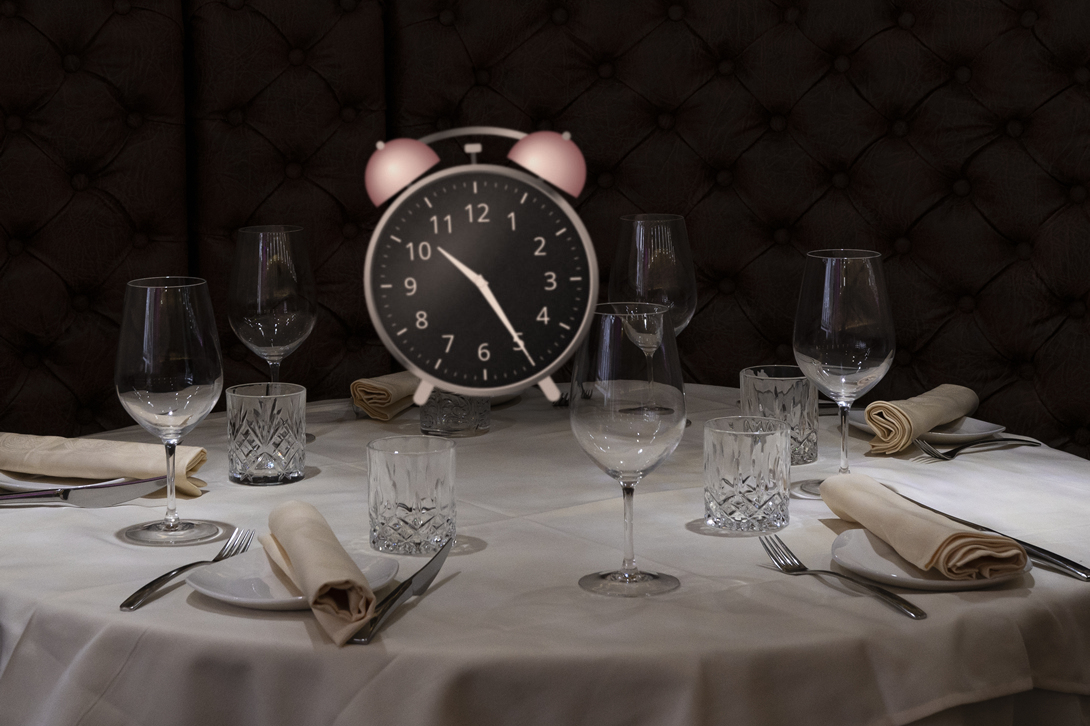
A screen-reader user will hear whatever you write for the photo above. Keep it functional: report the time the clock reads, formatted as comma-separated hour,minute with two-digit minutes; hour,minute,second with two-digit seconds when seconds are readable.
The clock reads 10,25
